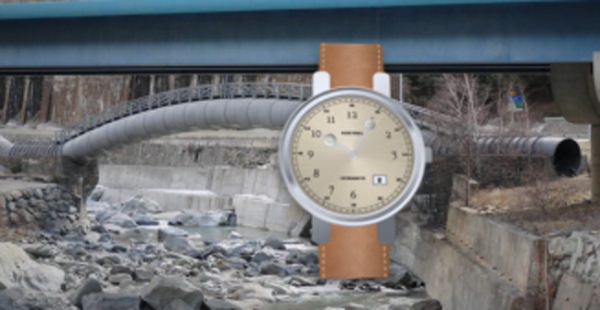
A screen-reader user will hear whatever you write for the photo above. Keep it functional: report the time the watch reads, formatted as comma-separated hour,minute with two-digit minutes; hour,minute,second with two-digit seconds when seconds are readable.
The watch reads 10,05
